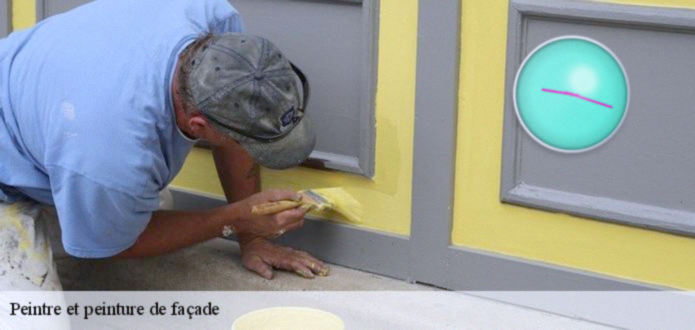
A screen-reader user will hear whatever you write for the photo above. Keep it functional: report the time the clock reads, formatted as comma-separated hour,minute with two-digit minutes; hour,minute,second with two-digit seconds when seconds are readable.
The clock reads 9,18
